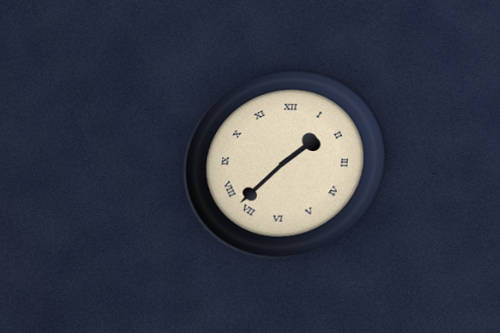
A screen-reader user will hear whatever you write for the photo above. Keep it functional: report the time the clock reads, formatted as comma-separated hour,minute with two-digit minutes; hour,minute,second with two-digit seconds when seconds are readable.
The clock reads 1,37
